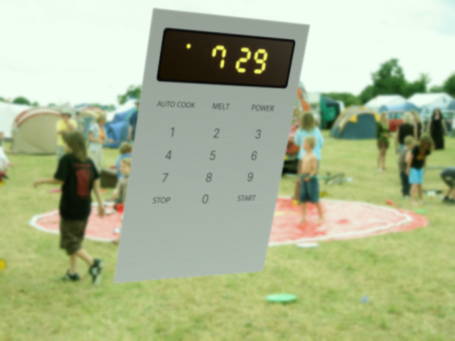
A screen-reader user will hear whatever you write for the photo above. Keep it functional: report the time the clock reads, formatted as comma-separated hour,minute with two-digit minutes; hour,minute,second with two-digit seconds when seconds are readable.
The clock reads 7,29
